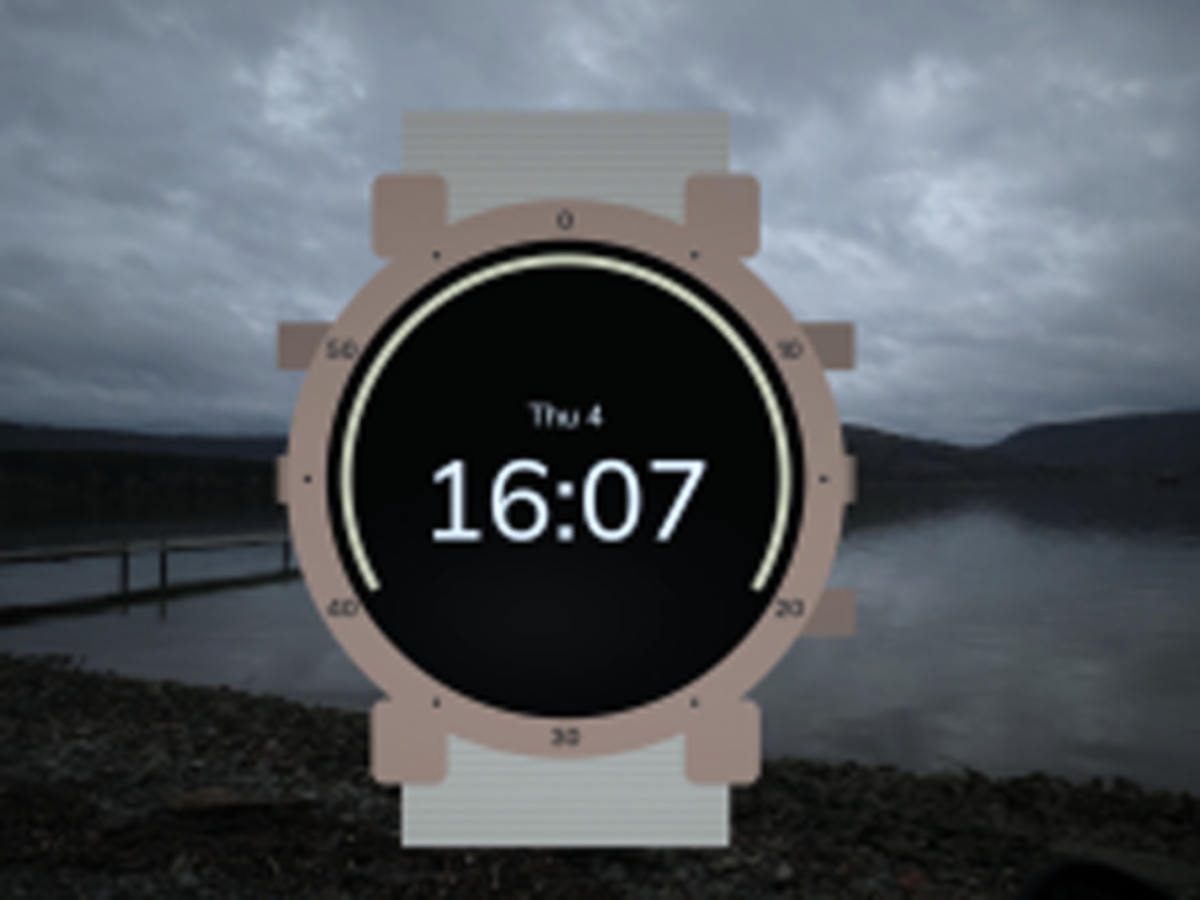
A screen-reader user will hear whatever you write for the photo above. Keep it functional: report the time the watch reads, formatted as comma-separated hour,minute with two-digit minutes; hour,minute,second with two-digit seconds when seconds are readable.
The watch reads 16,07
